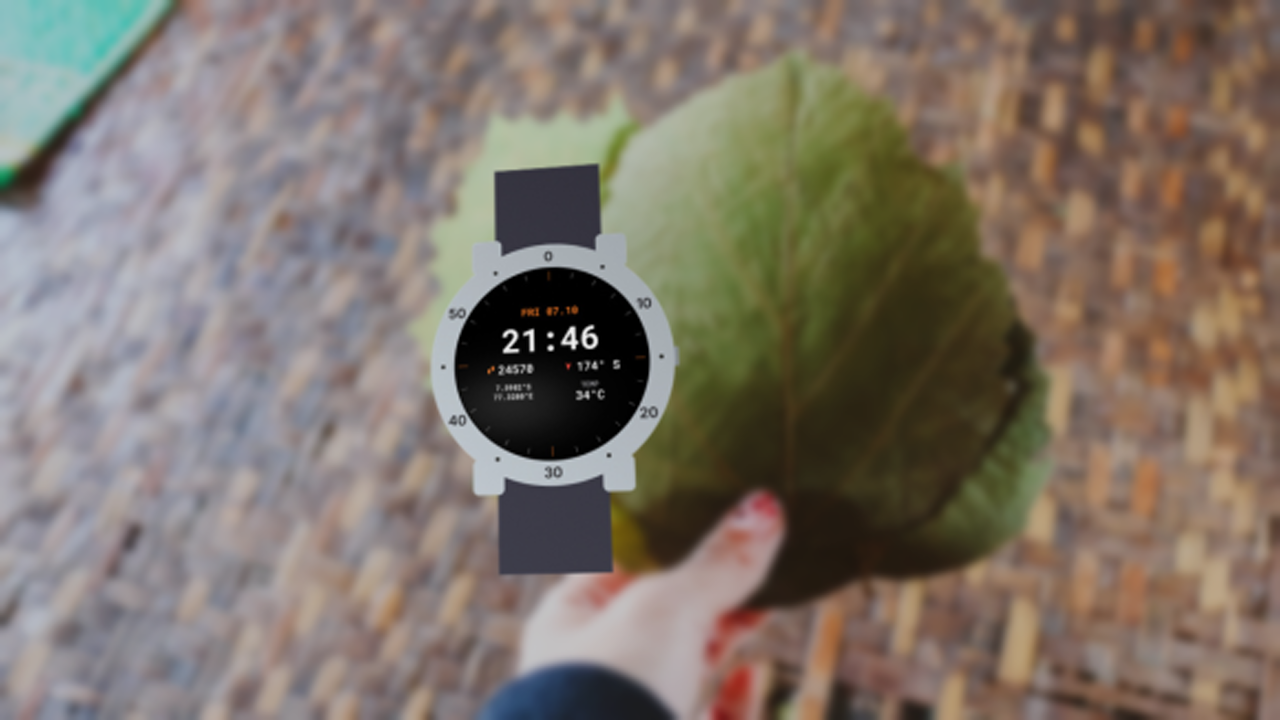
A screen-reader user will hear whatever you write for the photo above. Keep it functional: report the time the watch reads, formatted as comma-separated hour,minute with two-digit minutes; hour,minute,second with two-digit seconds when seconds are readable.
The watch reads 21,46
